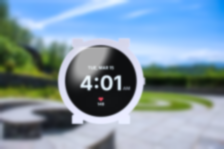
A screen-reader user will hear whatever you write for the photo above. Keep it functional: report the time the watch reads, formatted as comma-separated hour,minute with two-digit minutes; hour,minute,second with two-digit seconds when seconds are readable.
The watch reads 4,01
